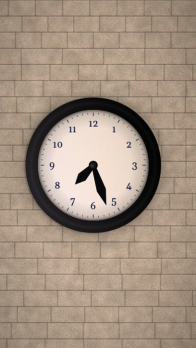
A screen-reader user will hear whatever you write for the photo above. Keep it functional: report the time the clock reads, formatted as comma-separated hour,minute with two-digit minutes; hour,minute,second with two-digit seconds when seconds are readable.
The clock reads 7,27
